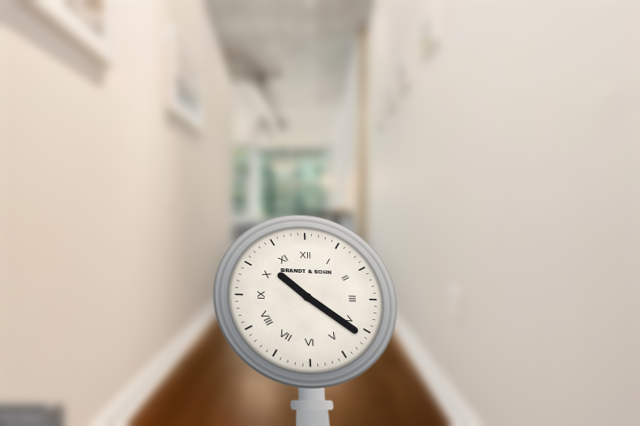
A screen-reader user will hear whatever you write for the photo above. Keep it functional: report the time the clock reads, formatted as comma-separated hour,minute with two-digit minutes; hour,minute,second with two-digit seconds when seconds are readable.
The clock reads 10,21
